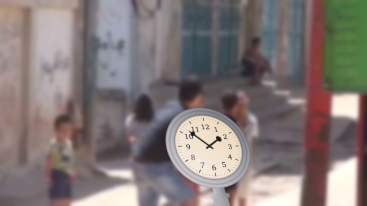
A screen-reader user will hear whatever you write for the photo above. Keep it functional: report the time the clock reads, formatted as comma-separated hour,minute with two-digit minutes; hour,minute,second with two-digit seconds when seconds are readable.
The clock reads 1,52
